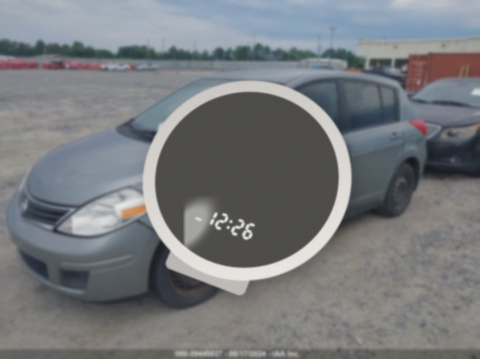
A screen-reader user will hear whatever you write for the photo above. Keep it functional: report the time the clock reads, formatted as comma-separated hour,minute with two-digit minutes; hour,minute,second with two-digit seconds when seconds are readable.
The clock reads 12,26
